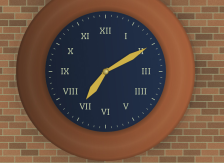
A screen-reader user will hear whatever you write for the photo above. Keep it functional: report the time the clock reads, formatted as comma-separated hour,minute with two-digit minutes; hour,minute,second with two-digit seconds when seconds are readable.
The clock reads 7,10
